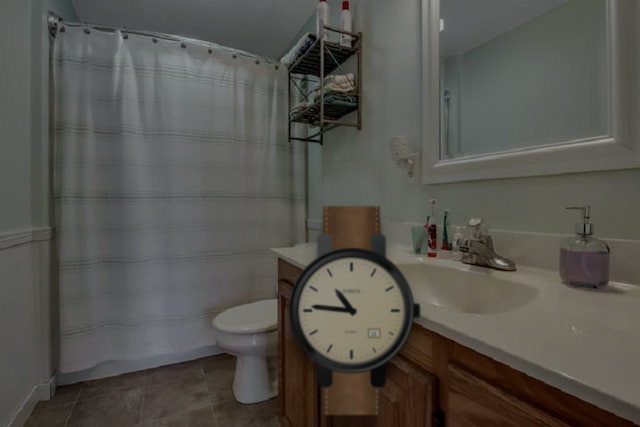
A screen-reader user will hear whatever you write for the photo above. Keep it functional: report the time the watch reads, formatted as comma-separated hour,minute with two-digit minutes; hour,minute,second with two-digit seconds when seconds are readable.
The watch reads 10,46
